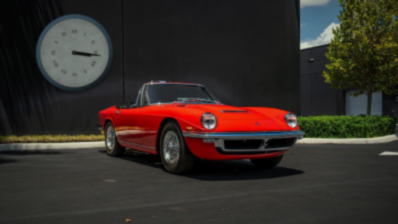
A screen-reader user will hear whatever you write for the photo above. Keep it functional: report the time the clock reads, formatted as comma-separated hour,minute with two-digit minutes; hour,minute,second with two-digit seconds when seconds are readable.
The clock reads 3,16
